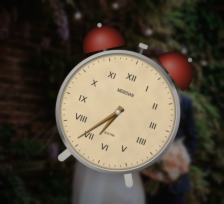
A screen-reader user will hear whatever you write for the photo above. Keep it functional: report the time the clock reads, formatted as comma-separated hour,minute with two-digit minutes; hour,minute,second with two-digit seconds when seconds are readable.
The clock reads 6,36
